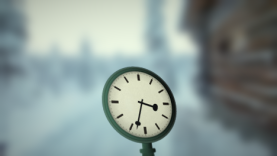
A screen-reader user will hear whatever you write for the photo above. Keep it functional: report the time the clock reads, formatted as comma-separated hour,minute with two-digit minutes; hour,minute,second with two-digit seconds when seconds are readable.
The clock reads 3,33
